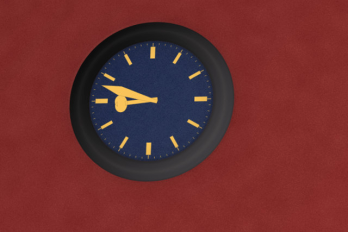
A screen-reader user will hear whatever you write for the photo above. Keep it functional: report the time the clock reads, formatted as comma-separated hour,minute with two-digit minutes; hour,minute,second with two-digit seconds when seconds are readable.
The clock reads 8,48
